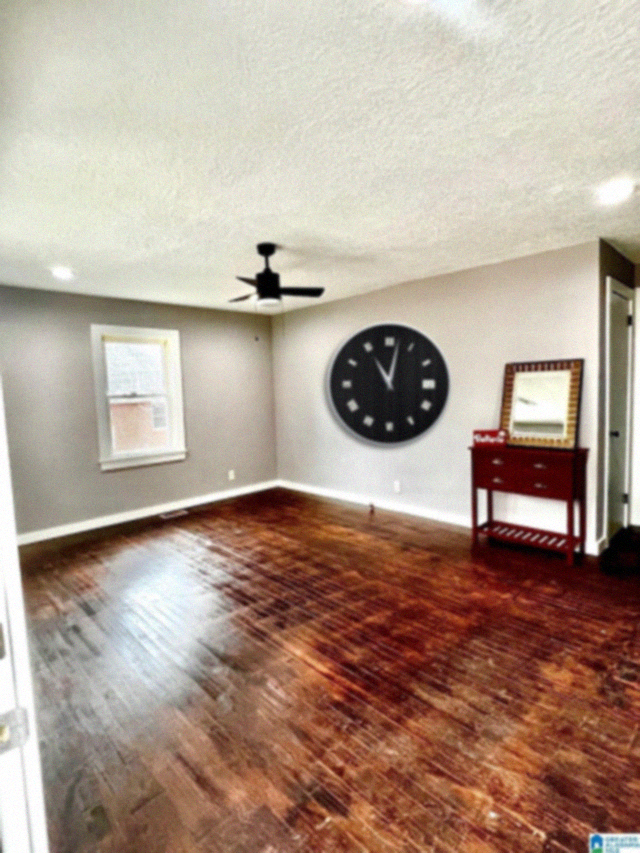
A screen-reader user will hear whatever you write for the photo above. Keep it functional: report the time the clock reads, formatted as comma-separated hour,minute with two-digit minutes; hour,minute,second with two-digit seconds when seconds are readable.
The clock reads 11,02
